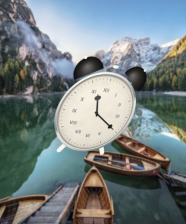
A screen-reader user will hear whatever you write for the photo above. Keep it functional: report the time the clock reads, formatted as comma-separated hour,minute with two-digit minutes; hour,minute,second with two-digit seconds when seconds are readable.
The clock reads 11,20
